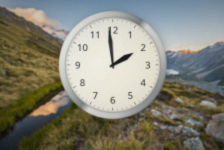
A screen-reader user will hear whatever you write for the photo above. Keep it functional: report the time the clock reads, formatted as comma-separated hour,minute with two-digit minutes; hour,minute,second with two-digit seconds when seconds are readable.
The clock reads 1,59
